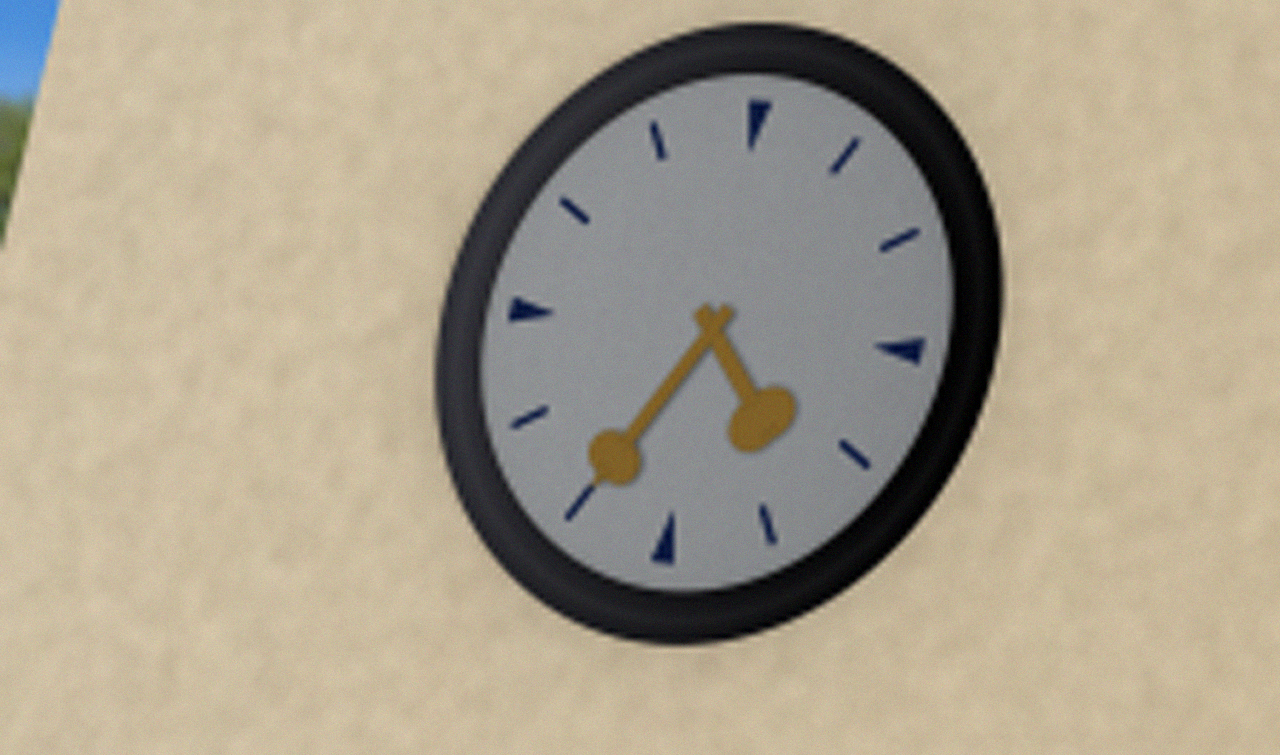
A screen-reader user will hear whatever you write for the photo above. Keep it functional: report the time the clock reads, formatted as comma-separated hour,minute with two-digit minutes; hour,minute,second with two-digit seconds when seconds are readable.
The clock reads 4,35
